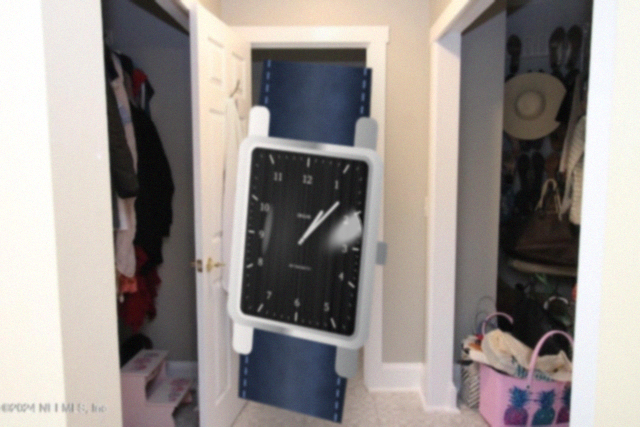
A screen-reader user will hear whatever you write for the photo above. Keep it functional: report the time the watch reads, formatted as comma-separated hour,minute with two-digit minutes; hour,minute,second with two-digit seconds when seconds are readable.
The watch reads 1,07
